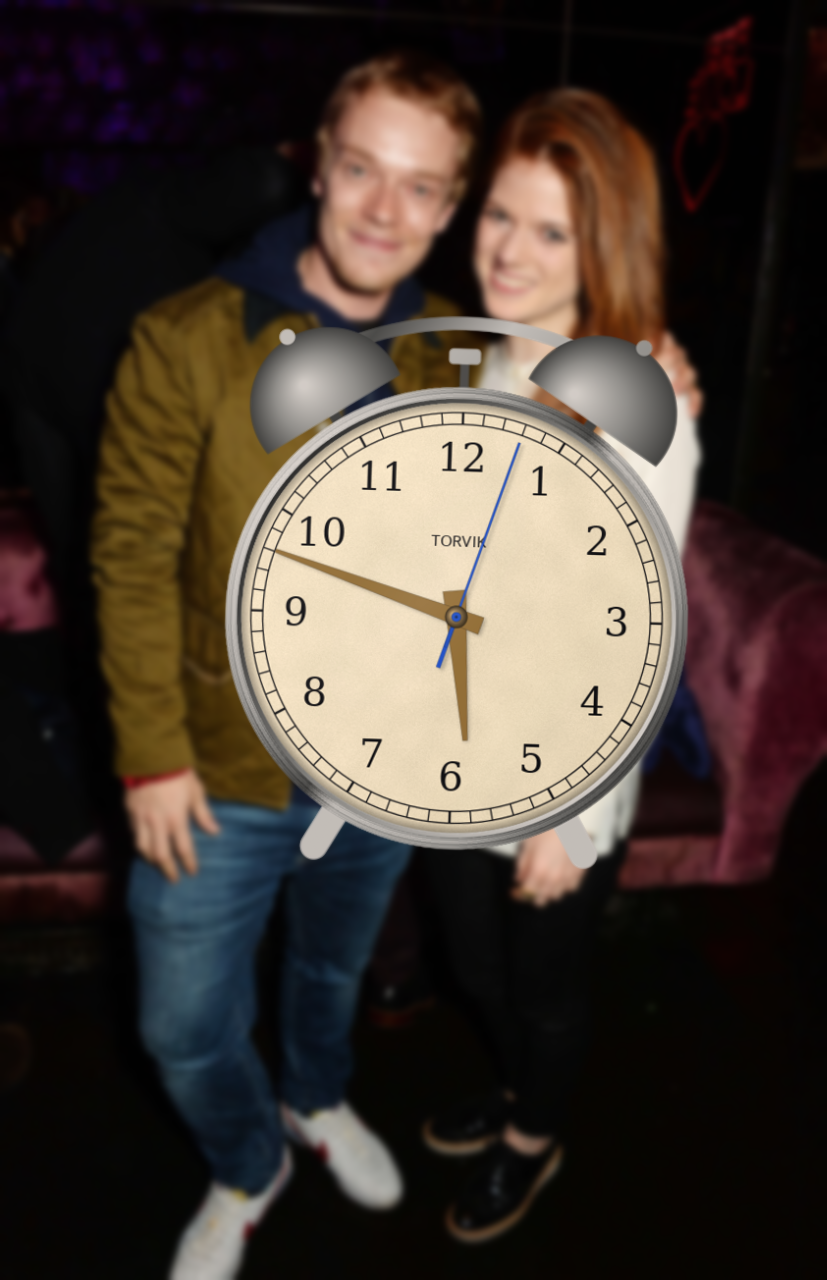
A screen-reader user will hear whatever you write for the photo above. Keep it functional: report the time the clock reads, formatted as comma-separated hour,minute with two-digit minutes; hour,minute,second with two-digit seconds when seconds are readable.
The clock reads 5,48,03
